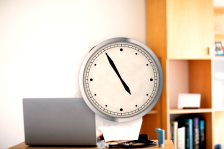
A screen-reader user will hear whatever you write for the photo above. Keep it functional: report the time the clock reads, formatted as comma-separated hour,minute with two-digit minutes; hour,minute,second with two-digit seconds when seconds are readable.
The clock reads 4,55
